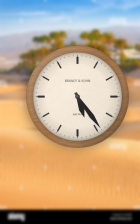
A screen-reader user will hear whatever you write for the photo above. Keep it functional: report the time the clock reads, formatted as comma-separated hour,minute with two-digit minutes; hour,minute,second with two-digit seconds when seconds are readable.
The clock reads 5,24
